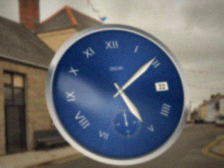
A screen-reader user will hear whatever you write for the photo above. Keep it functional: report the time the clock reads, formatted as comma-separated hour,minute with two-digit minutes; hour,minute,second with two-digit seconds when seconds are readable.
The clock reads 5,09
